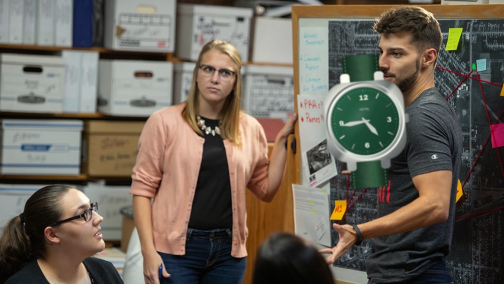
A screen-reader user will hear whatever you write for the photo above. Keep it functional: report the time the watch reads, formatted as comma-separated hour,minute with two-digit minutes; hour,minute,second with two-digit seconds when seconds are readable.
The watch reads 4,44
